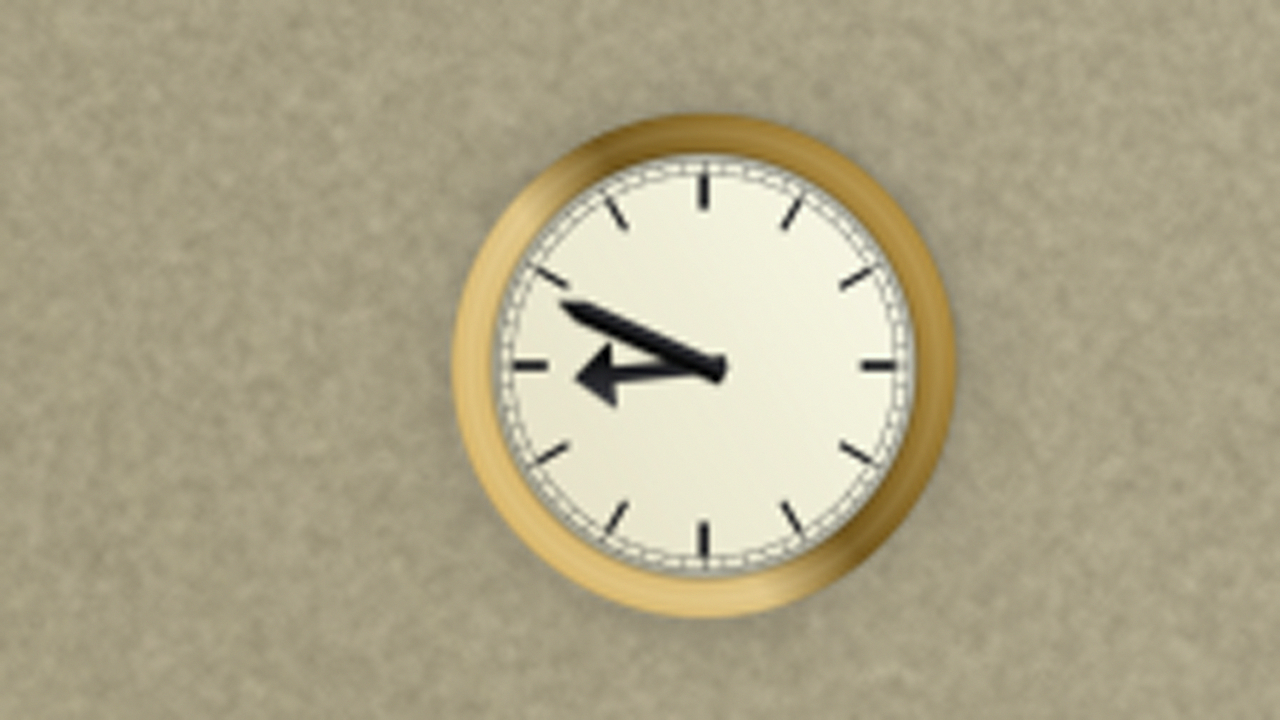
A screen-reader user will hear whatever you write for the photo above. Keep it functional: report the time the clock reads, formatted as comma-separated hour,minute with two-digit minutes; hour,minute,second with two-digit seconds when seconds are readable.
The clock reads 8,49
